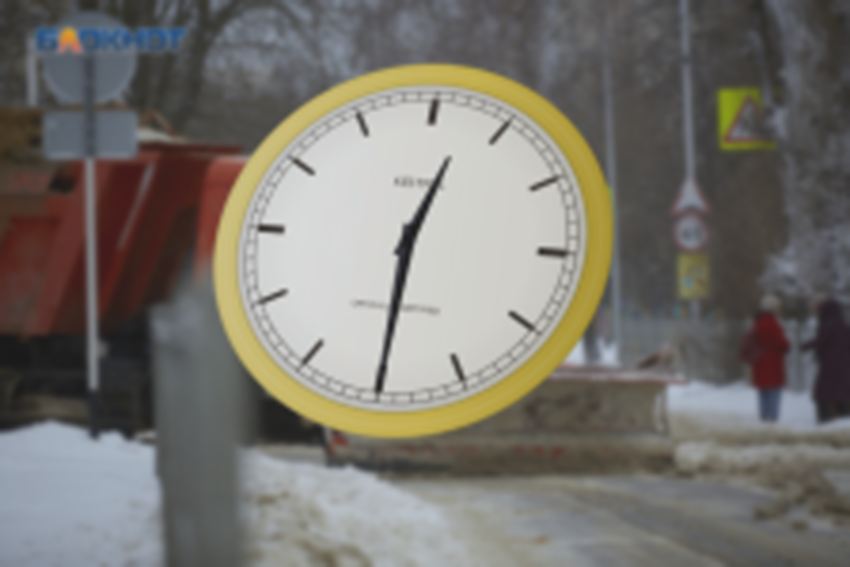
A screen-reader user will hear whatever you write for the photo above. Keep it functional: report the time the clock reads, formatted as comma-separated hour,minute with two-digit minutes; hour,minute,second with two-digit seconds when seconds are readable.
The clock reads 12,30
